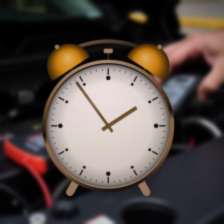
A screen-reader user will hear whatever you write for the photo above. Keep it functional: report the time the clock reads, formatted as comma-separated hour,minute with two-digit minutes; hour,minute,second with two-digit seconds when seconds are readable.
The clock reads 1,54
